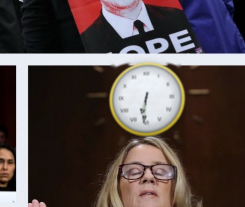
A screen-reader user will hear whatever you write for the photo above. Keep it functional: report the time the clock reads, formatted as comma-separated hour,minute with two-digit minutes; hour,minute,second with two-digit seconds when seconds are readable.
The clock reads 6,31
